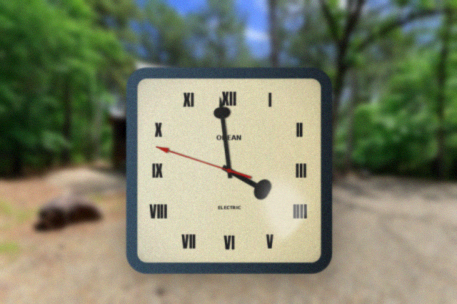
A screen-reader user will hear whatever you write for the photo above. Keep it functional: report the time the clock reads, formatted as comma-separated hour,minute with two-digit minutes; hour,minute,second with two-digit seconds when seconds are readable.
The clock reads 3,58,48
